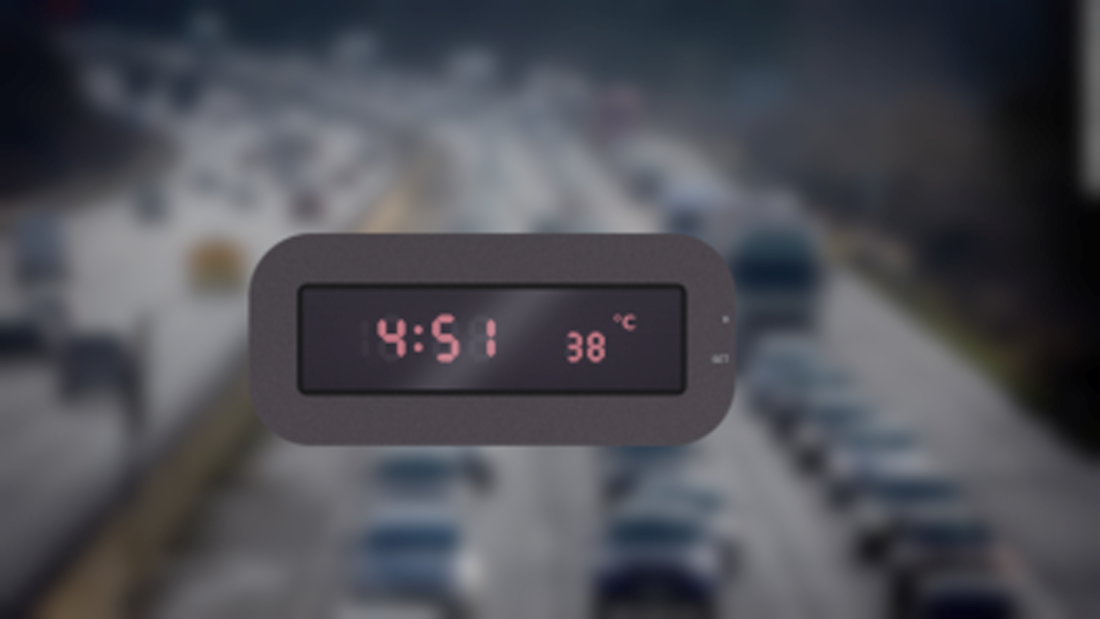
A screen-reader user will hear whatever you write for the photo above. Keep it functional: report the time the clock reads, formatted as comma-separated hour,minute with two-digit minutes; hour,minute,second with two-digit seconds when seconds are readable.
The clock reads 4,51
